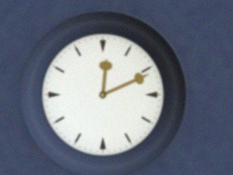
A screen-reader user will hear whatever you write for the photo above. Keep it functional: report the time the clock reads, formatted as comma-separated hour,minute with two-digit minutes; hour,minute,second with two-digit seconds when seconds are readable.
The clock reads 12,11
